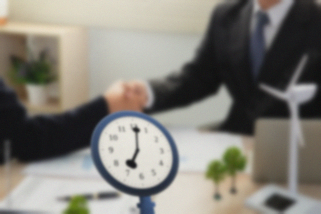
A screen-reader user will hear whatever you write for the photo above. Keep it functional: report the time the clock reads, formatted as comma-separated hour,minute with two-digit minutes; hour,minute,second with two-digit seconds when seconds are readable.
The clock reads 7,01
